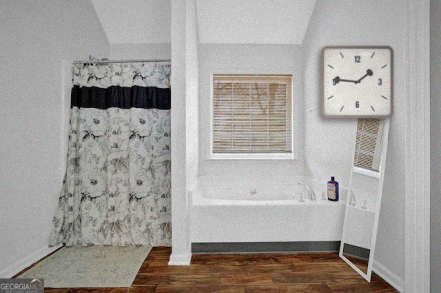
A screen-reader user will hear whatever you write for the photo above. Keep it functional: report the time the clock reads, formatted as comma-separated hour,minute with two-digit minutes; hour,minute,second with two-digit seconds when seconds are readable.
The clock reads 1,46
